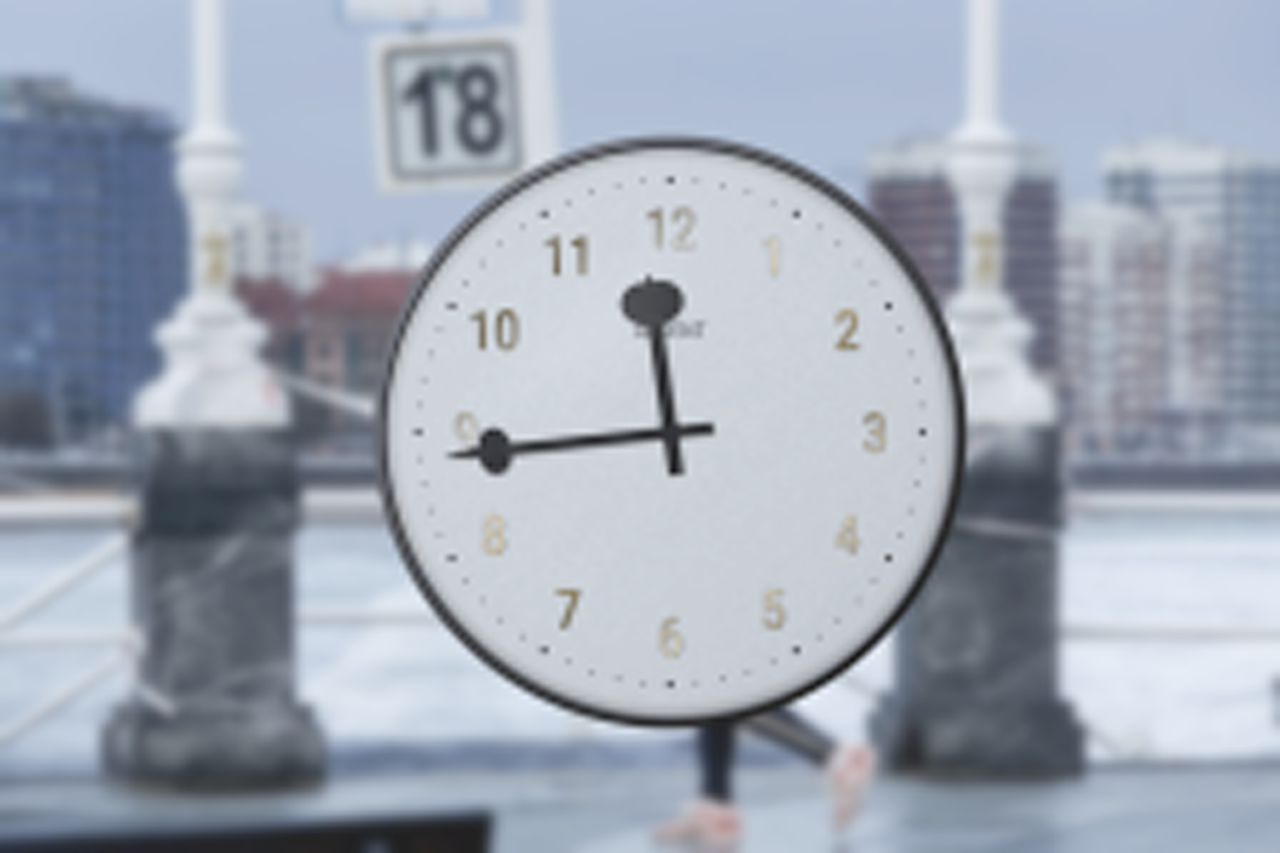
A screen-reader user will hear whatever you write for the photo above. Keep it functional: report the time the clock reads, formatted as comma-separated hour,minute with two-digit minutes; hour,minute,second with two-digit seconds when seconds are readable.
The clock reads 11,44
